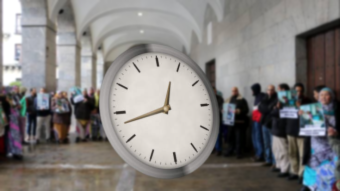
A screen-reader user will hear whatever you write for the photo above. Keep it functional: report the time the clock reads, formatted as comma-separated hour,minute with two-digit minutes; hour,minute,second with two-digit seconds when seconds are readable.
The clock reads 12,43
